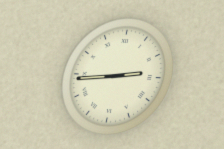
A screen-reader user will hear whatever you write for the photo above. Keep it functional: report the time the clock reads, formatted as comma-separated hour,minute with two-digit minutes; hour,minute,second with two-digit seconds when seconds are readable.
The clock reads 2,44
